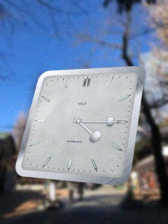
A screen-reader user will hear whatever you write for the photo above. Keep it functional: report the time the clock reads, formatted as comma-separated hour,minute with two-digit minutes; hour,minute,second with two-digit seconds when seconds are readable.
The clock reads 4,15
